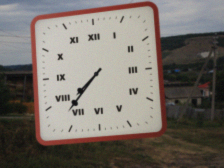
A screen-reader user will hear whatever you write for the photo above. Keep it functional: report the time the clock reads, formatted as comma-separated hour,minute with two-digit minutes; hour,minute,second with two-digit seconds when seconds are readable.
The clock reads 7,37
